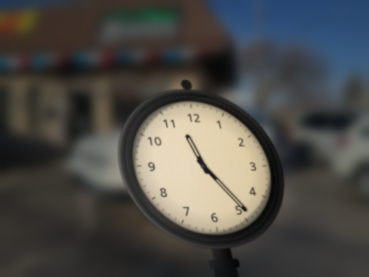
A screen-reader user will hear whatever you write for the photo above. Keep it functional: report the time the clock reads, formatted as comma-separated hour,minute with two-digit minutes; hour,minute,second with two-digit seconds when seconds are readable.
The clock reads 11,24
